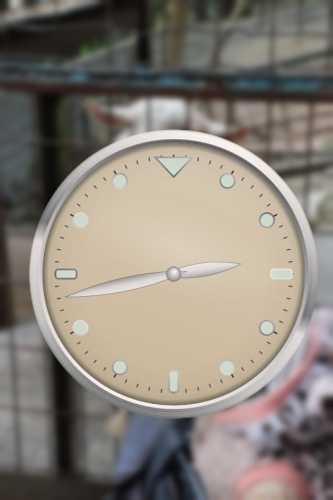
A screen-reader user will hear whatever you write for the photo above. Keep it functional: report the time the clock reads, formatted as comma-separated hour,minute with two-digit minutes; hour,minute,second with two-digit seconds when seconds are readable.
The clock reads 2,43
